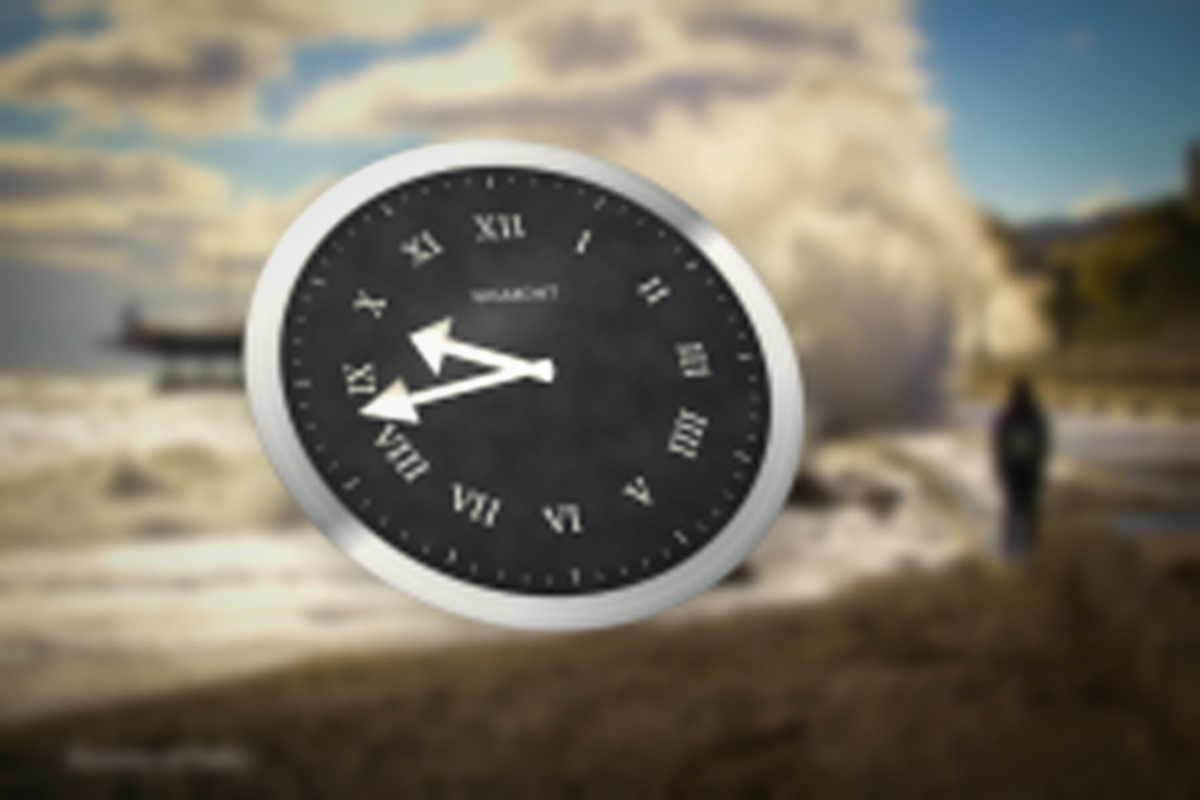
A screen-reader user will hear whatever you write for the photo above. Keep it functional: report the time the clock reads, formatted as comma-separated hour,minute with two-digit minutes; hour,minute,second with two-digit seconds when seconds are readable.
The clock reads 9,43
